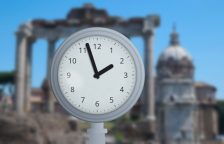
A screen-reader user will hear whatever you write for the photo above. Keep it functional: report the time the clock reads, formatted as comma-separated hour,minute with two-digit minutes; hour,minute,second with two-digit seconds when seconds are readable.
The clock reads 1,57
